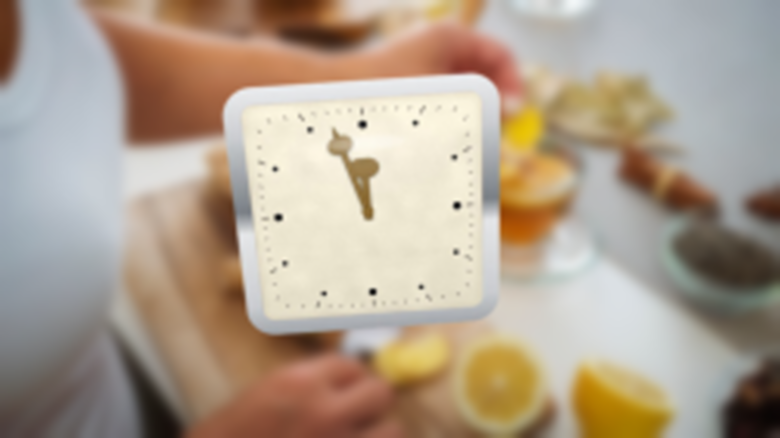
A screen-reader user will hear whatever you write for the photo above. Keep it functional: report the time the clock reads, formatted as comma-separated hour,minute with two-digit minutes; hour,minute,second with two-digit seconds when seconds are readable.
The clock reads 11,57
